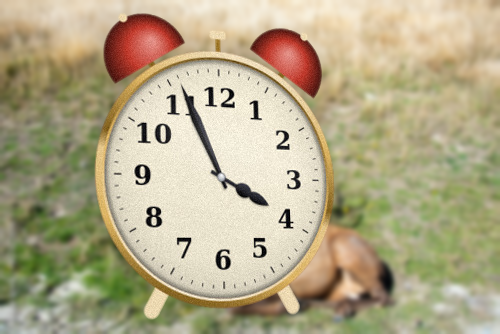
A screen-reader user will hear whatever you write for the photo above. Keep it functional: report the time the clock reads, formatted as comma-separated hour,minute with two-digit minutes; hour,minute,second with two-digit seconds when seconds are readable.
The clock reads 3,56
